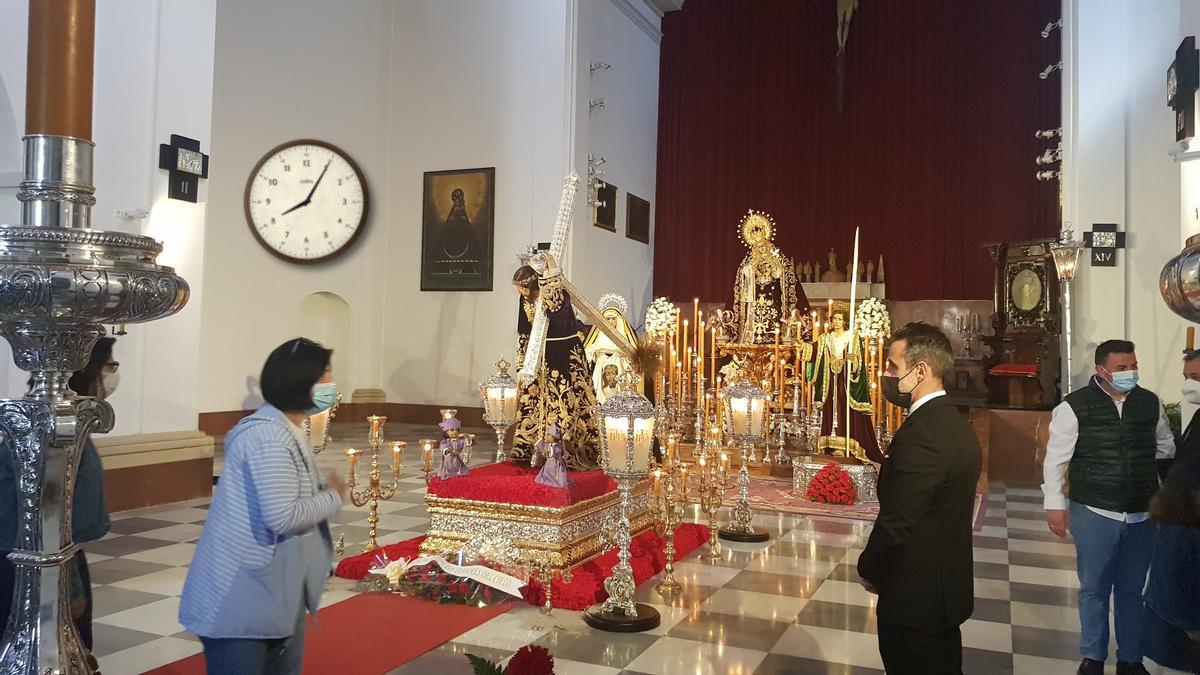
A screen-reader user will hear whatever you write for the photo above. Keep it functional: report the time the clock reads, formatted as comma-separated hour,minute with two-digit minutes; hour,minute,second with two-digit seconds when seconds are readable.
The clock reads 8,05
